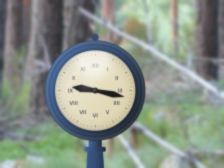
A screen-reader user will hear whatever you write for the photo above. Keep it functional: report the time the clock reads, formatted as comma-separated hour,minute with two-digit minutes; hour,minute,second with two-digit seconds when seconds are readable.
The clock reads 9,17
